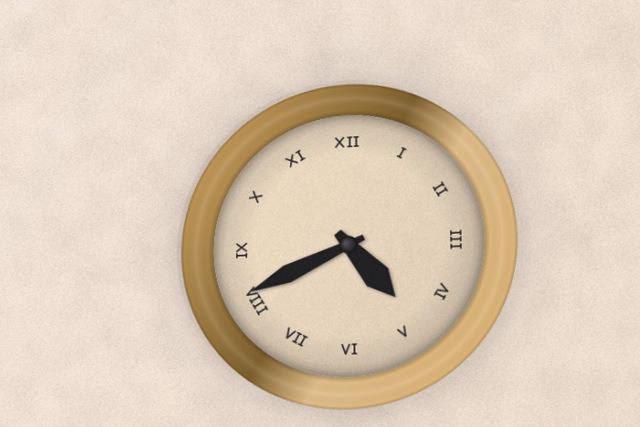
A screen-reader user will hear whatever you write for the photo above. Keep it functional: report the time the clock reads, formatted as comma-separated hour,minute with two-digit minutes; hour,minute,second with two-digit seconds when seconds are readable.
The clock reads 4,41
